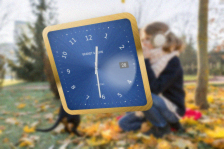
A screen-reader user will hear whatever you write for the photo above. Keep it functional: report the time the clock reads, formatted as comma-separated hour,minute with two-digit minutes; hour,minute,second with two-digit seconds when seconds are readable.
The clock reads 12,31
